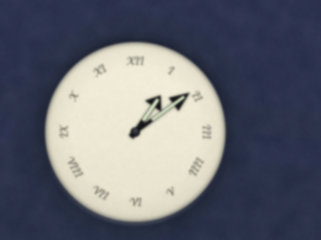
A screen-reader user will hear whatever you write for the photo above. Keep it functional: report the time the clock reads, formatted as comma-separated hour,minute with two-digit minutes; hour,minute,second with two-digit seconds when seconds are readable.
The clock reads 1,09
